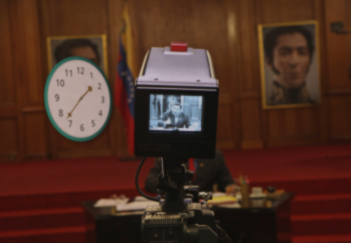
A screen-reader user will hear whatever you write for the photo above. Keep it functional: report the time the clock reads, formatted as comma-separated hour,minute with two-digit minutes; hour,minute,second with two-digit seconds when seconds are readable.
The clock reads 1,37
